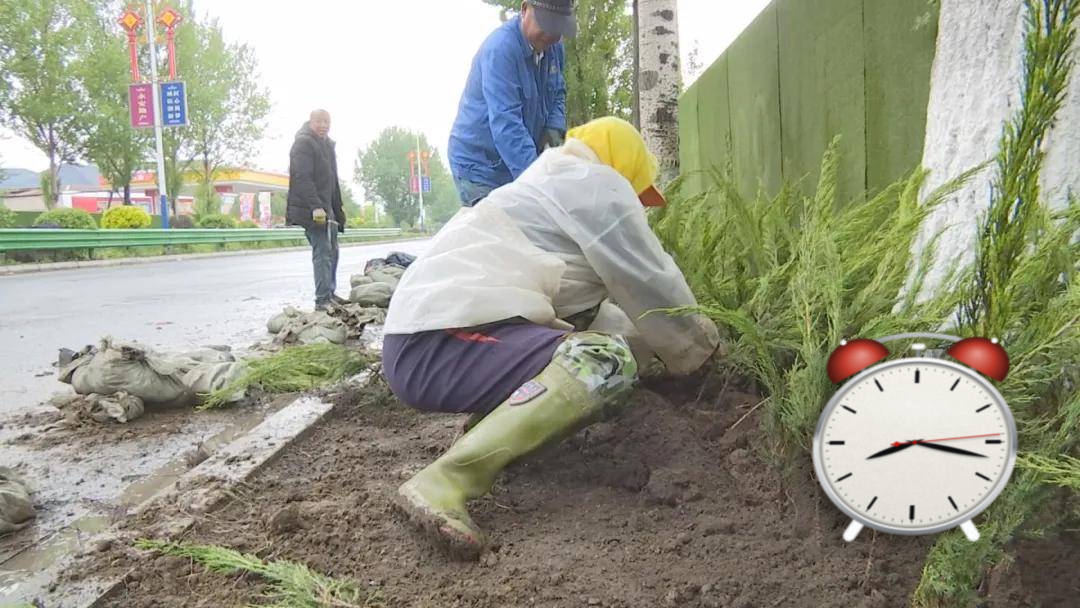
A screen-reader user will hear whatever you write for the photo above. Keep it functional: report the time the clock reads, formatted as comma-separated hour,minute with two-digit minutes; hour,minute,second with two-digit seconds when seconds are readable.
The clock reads 8,17,14
